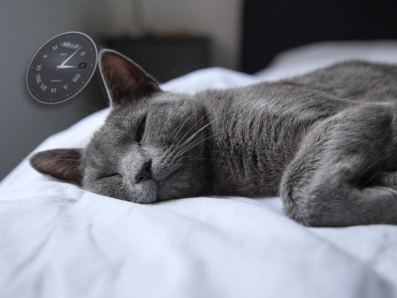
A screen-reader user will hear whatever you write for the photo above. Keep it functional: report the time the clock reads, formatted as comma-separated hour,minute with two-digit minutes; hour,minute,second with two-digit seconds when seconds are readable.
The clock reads 3,07
